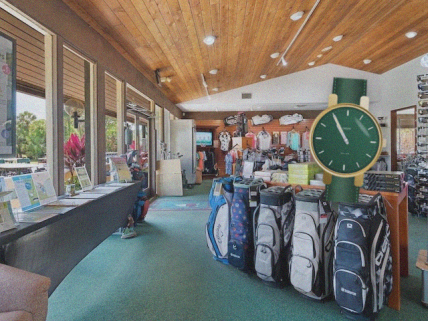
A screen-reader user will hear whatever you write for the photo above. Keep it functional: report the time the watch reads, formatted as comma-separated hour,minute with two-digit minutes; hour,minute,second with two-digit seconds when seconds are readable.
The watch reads 10,55
